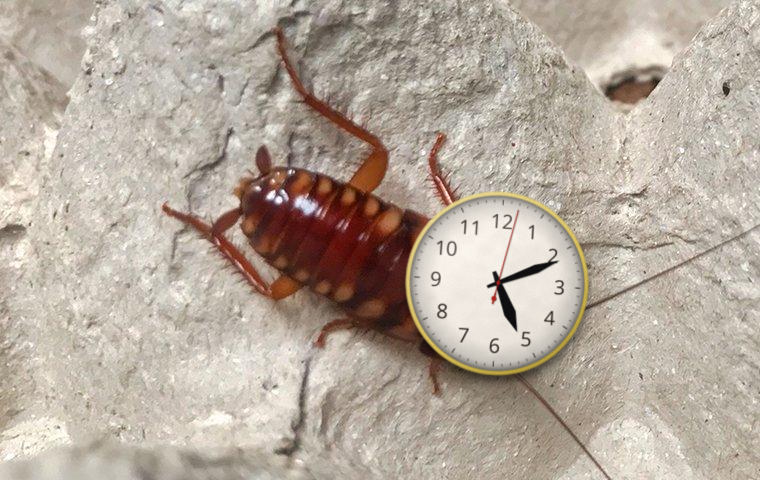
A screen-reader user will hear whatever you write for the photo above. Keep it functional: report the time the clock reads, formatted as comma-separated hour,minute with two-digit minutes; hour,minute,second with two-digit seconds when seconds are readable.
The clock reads 5,11,02
